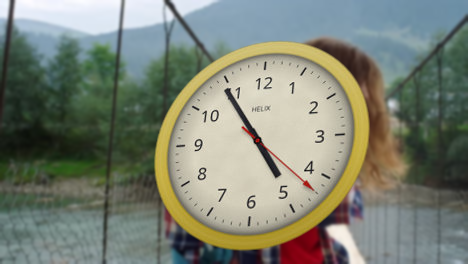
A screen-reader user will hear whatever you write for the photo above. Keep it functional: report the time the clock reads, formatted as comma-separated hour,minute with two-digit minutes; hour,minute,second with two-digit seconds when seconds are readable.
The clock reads 4,54,22
